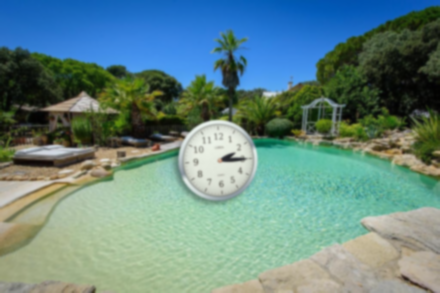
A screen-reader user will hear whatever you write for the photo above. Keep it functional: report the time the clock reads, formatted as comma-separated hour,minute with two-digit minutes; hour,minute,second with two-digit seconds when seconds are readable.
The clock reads 2,15
